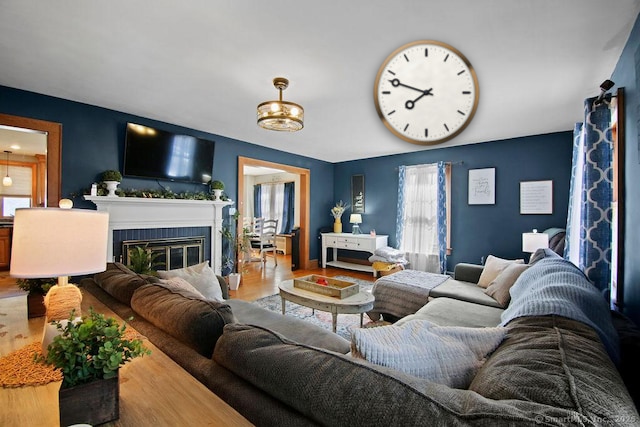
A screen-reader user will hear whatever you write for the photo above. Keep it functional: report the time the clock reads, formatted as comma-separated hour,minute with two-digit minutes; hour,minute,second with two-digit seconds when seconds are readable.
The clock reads 7,48
